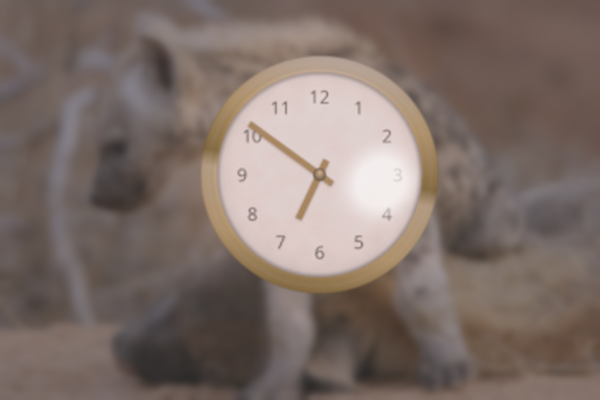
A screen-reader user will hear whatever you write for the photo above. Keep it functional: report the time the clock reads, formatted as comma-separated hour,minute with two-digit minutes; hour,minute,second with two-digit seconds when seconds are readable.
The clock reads 6,51
